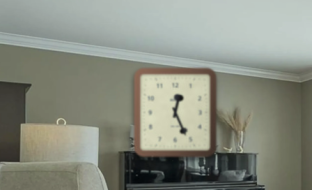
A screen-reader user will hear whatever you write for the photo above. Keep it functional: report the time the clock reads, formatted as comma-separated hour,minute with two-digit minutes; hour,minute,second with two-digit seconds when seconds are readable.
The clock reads 12,26
